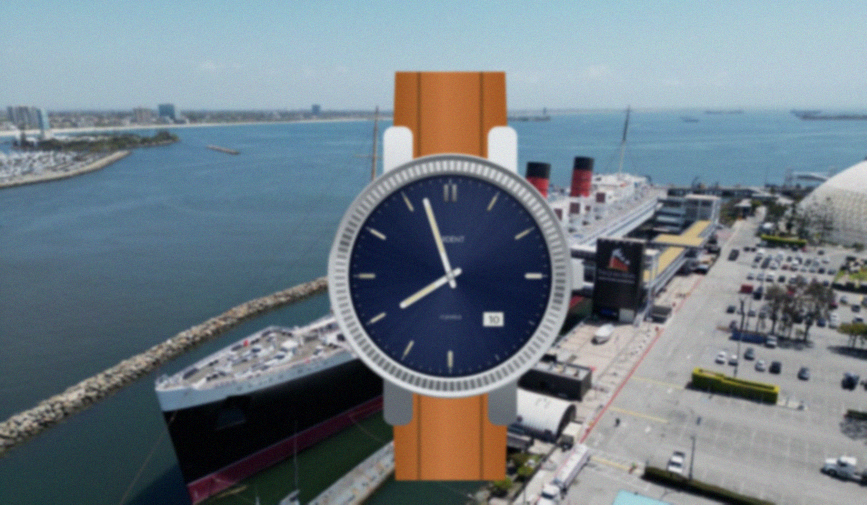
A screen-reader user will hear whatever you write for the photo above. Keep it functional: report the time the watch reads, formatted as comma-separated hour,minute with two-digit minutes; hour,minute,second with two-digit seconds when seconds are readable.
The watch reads 7,57
